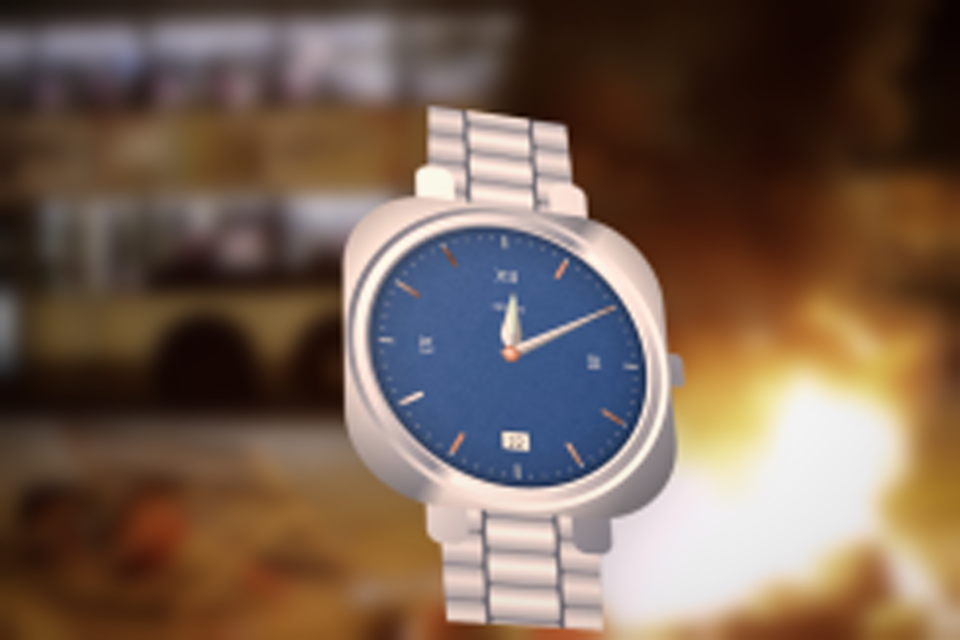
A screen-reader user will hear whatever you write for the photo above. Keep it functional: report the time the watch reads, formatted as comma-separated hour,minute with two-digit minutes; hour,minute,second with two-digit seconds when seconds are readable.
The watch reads 12,10
